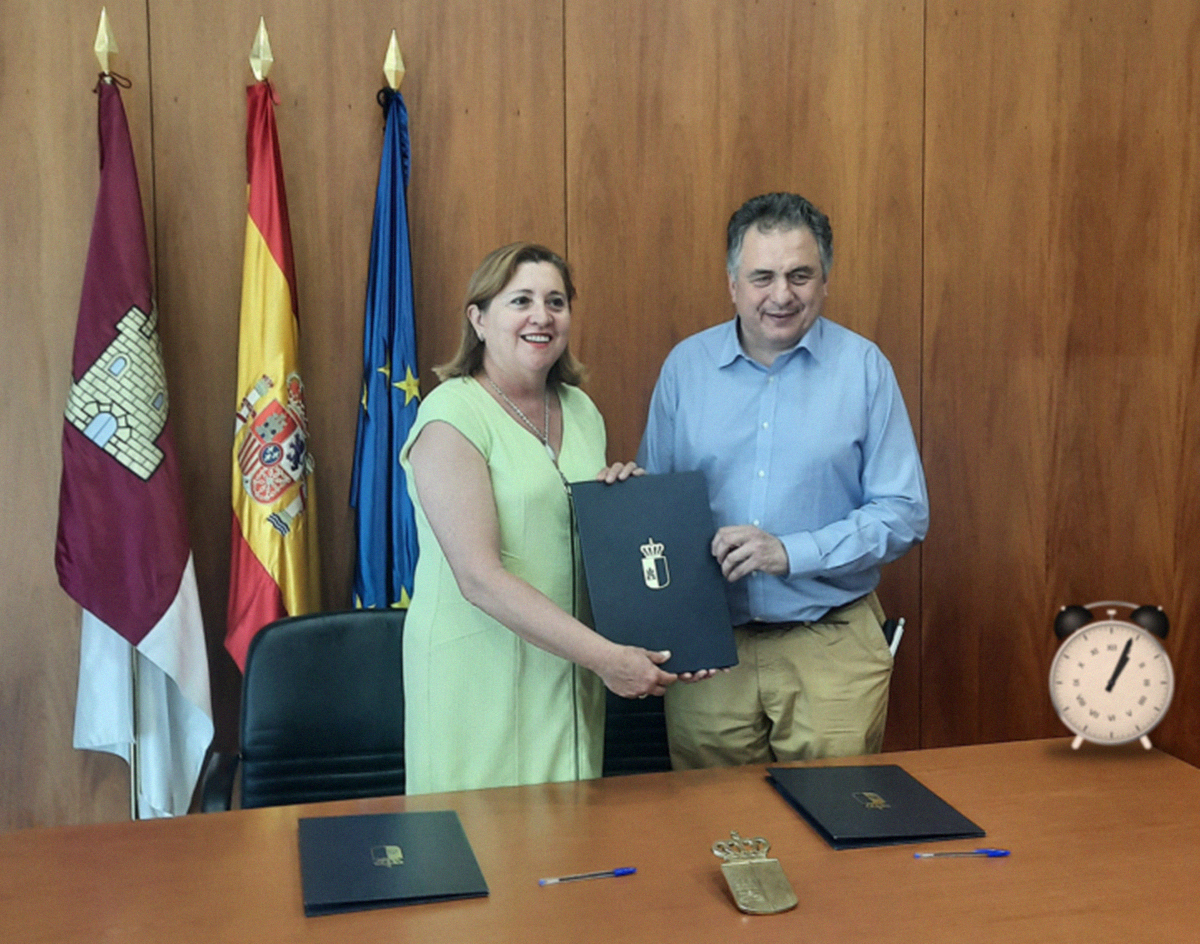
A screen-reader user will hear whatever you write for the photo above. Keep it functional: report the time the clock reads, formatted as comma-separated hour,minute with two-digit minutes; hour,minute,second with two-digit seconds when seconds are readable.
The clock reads 1,04
